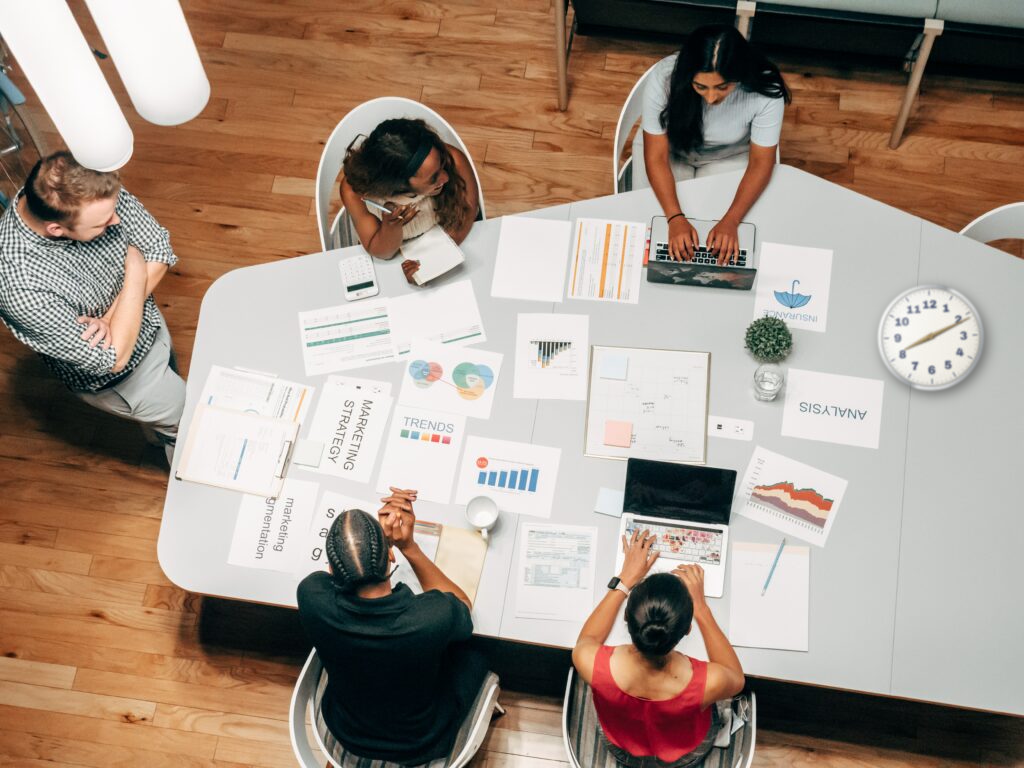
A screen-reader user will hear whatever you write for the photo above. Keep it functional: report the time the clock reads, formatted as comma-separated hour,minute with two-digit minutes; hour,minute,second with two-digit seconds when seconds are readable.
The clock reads 8,11
